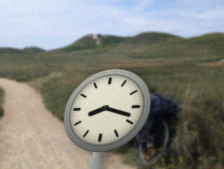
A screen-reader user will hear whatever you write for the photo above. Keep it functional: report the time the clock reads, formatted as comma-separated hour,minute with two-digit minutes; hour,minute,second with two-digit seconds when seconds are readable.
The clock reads 8,18
